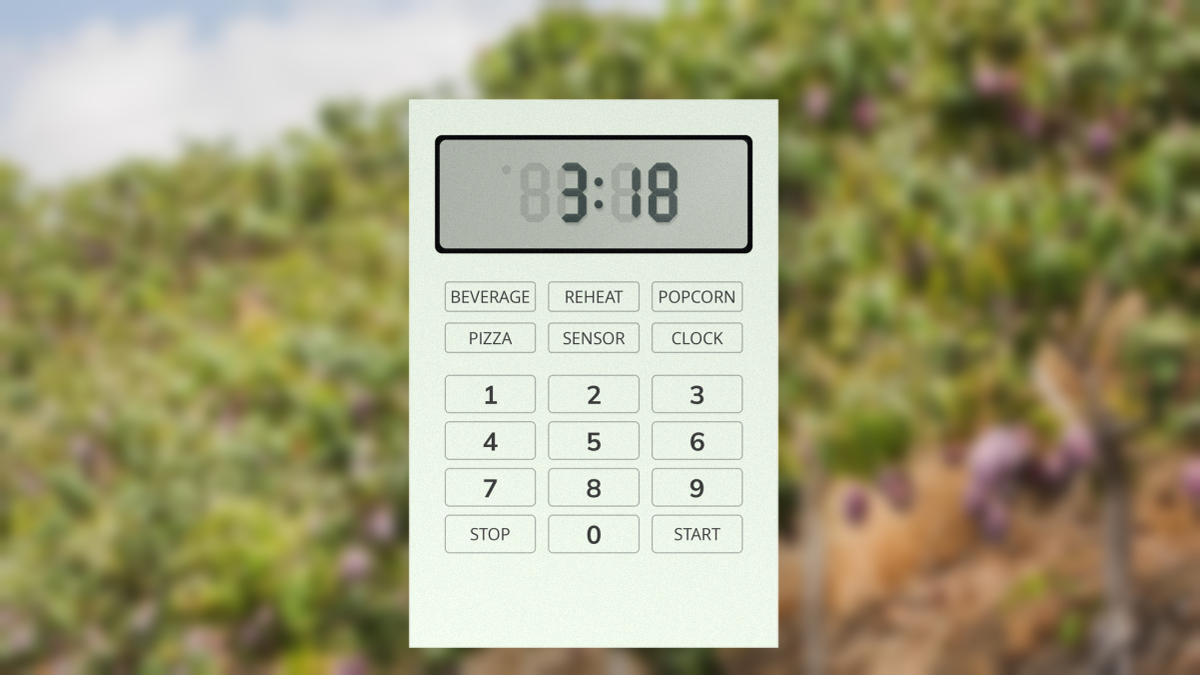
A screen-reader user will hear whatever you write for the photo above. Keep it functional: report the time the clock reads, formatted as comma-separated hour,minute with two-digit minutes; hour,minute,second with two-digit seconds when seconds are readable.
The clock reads 3,18
